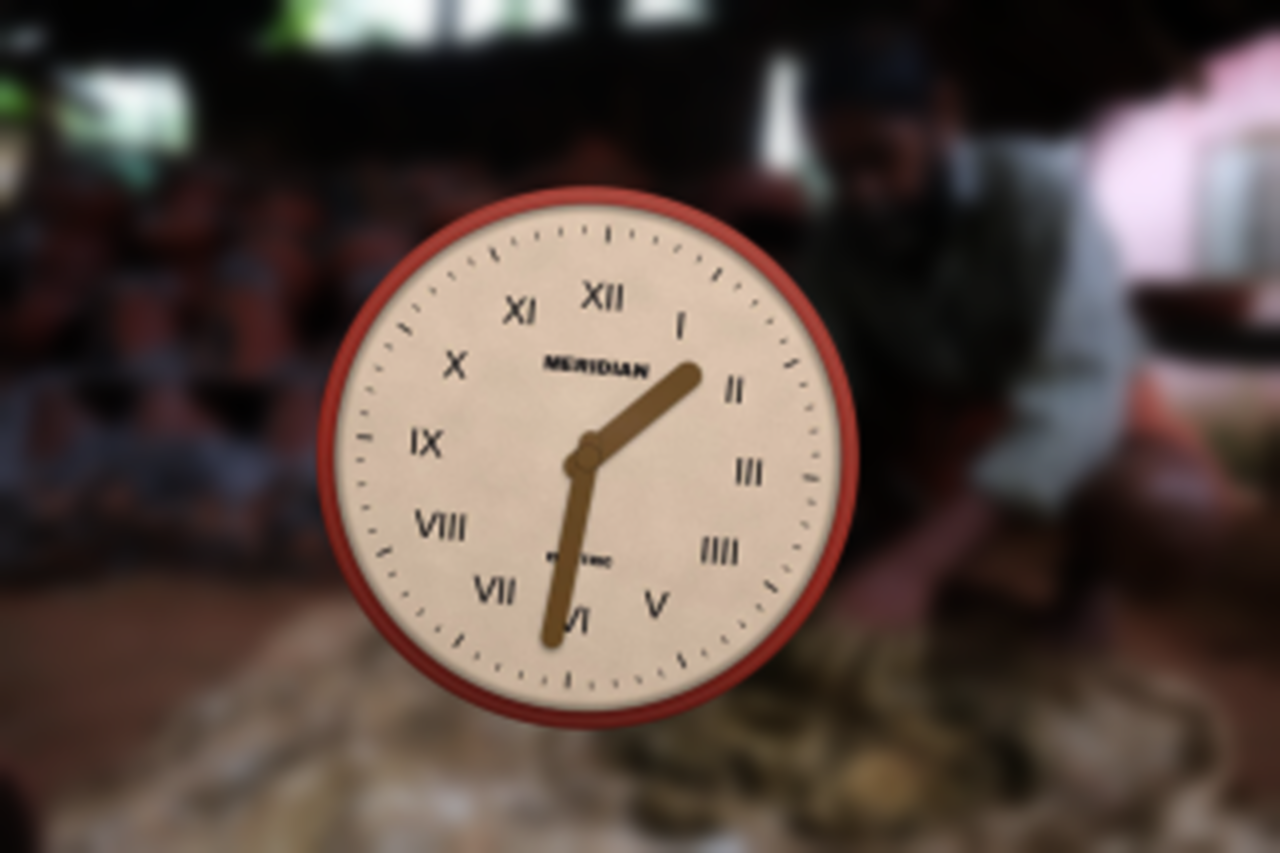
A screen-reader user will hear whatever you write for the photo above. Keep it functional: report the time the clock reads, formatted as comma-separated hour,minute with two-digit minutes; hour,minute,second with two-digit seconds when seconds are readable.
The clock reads 1,31
